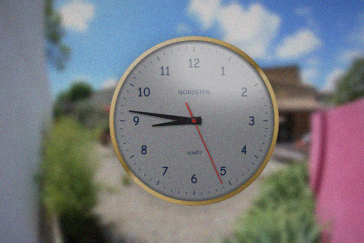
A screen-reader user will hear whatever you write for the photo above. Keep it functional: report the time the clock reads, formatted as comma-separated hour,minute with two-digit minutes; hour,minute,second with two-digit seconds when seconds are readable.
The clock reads 8,46,26
